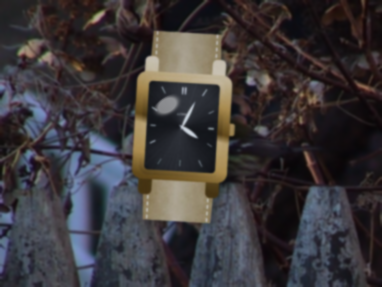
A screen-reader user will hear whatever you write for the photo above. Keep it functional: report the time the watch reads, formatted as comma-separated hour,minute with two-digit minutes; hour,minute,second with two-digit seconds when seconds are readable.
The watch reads 4,04
